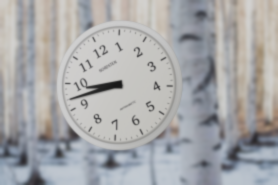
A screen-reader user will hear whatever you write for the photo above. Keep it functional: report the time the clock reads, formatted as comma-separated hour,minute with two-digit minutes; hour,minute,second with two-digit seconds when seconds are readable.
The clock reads 9,47
